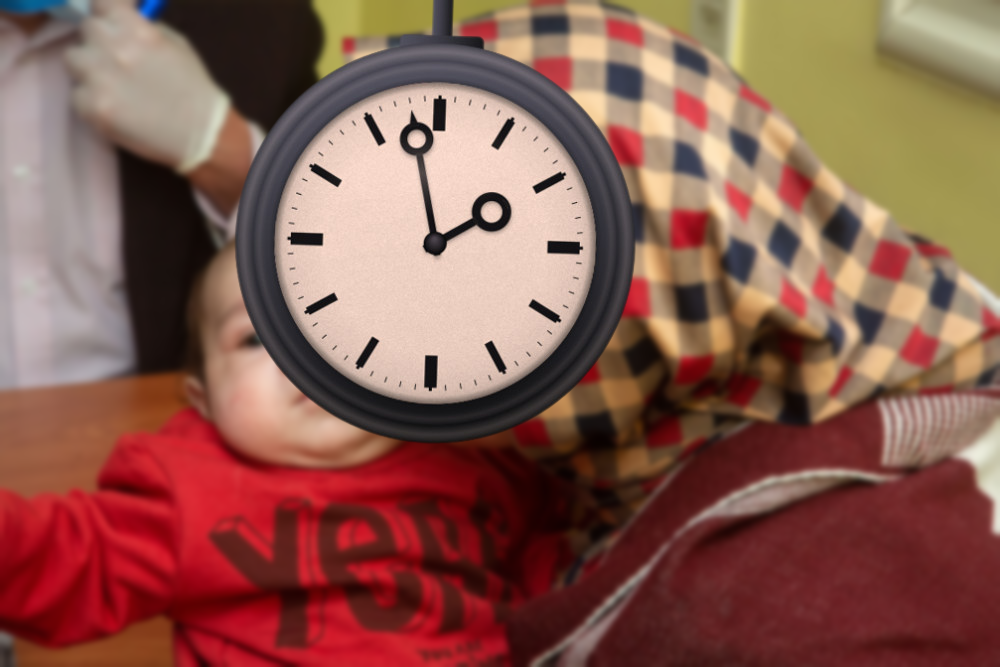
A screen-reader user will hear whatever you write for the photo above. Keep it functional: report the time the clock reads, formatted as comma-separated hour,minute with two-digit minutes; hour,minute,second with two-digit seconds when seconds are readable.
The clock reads 1,58
